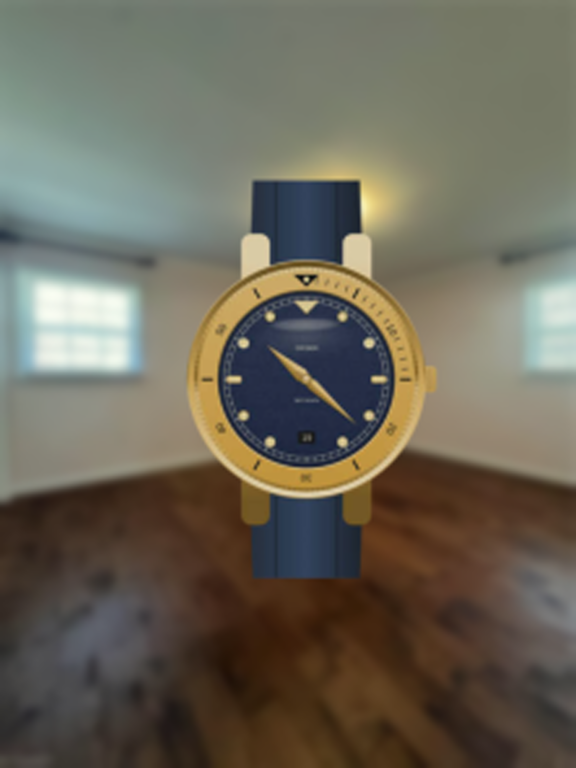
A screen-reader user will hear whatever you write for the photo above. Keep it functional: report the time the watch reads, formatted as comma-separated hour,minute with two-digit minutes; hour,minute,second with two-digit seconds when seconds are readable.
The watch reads 10,22
